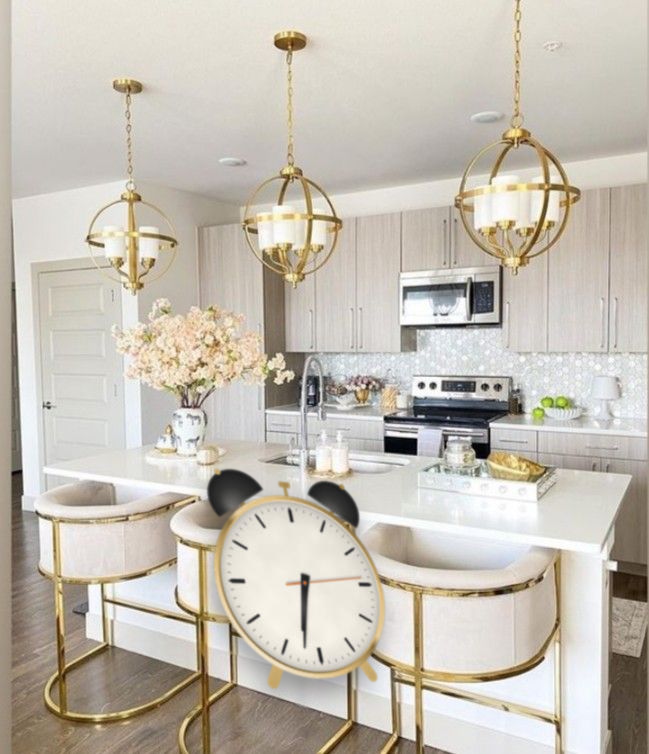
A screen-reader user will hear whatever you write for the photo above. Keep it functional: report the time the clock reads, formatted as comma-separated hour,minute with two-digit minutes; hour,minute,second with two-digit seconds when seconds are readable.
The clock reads 6,32,14
